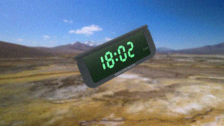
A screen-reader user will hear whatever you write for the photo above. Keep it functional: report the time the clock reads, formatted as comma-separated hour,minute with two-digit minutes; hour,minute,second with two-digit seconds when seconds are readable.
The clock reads 18,02
